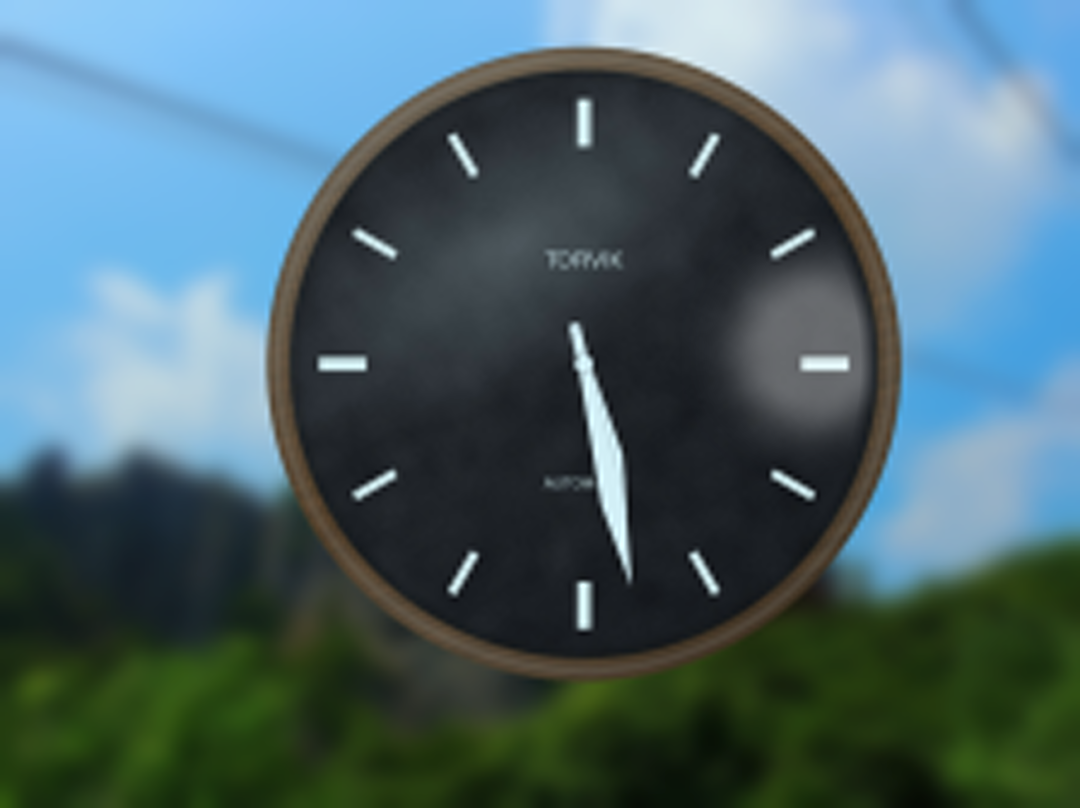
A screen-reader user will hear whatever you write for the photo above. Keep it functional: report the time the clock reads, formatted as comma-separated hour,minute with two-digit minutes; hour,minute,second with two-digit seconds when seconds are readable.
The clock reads 5,28
